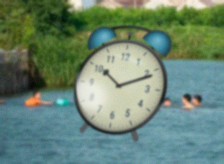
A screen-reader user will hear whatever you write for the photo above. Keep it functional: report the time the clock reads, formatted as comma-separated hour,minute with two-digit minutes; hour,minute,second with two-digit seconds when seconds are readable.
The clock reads 10,11
